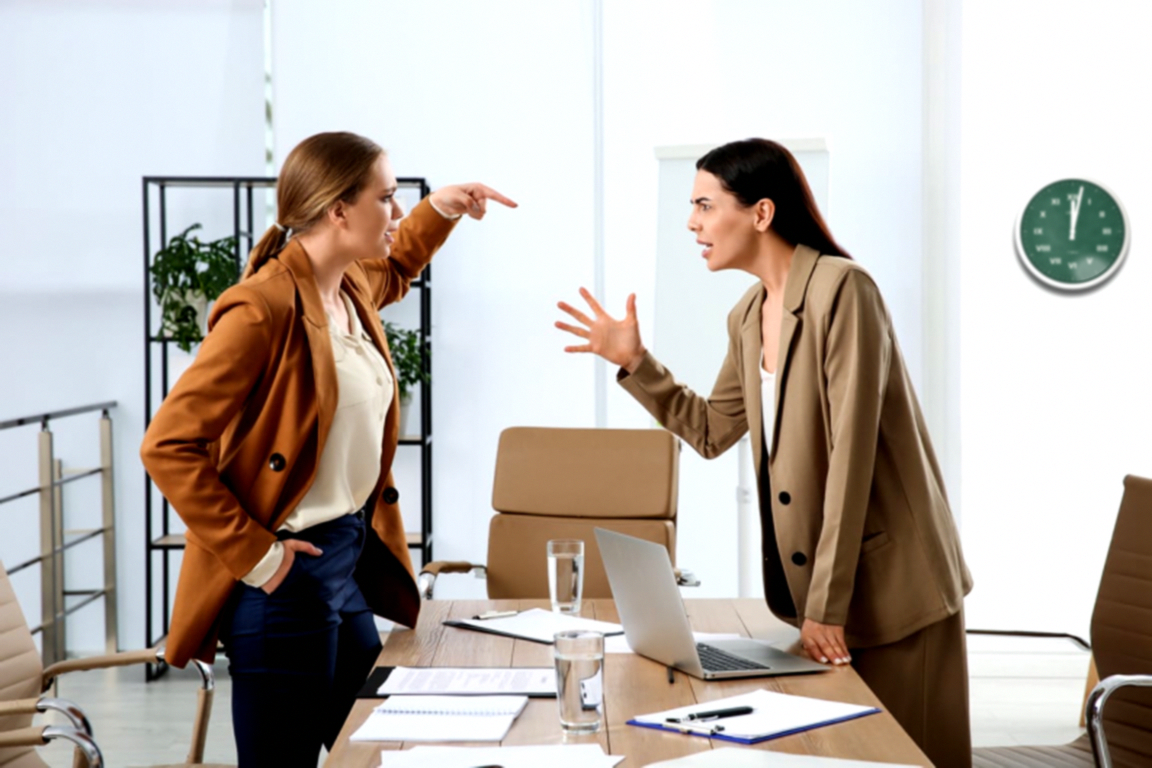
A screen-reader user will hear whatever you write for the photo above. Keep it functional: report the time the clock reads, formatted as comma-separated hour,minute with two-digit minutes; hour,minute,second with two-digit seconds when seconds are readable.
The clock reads 12,02
